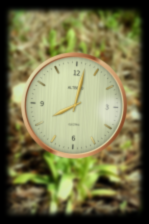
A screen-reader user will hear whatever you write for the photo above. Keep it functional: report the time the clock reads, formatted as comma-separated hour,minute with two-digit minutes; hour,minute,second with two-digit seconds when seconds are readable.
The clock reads 8,02
